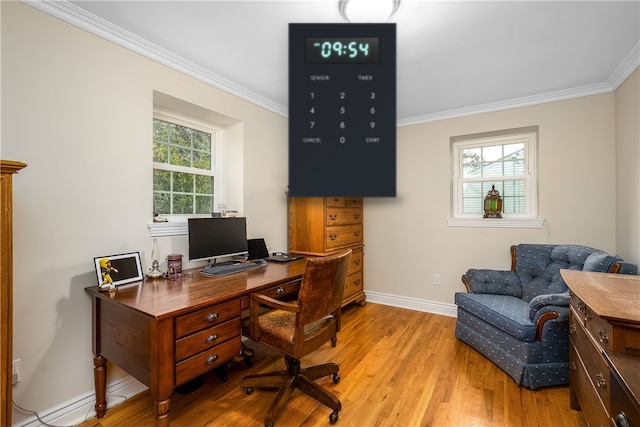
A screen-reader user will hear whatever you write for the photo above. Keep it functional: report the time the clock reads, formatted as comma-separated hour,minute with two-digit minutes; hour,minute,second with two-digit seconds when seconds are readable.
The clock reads 9,54
